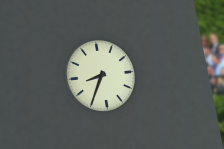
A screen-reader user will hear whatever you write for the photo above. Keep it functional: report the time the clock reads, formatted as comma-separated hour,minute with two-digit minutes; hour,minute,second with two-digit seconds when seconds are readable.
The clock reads 8,35
